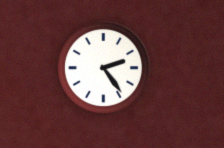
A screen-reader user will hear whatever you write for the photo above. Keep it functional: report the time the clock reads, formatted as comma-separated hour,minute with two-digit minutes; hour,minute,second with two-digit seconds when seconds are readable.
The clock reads 2,24
